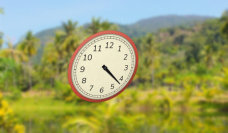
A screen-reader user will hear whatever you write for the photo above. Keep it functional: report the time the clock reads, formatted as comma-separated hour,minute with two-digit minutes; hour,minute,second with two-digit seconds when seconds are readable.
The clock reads 4,22
